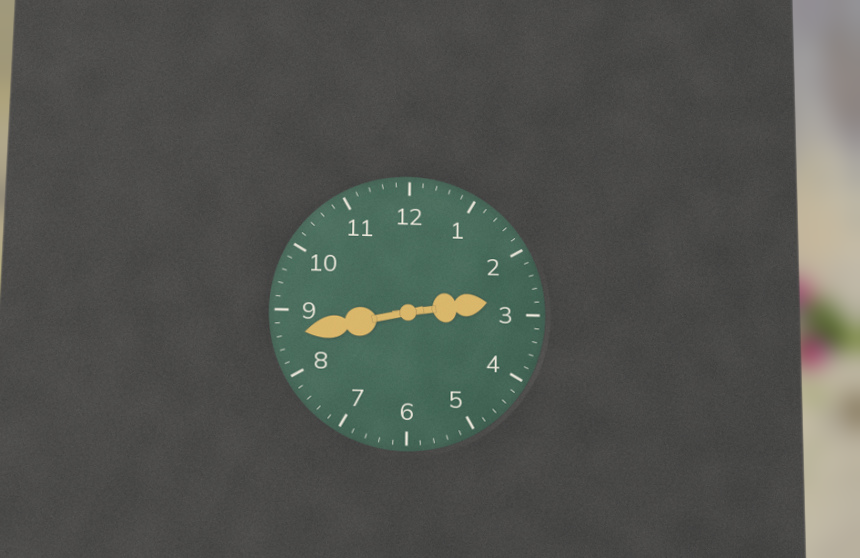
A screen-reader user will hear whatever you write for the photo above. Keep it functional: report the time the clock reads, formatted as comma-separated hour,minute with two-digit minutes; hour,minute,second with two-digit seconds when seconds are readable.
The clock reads 2,43
